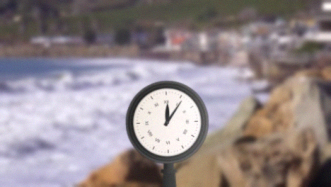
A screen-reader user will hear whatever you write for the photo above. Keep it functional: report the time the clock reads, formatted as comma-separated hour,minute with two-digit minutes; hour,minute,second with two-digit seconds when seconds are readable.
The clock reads 12,06
